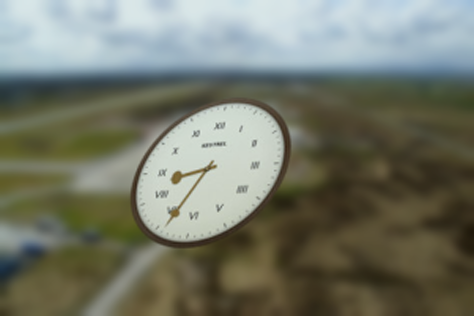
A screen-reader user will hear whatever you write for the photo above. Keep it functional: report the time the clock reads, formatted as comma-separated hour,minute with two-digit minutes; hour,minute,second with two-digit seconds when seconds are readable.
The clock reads 8,34
